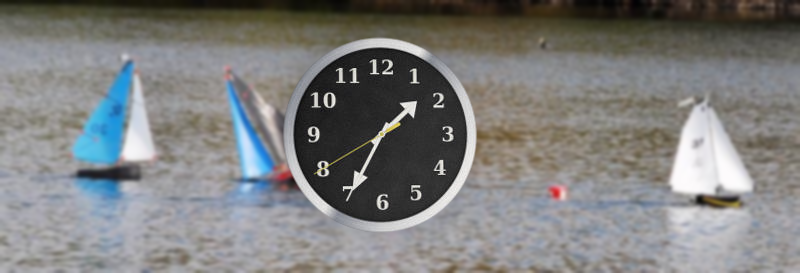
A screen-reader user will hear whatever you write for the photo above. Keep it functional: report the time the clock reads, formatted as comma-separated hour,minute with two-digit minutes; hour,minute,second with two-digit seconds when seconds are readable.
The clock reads 1,34,40
